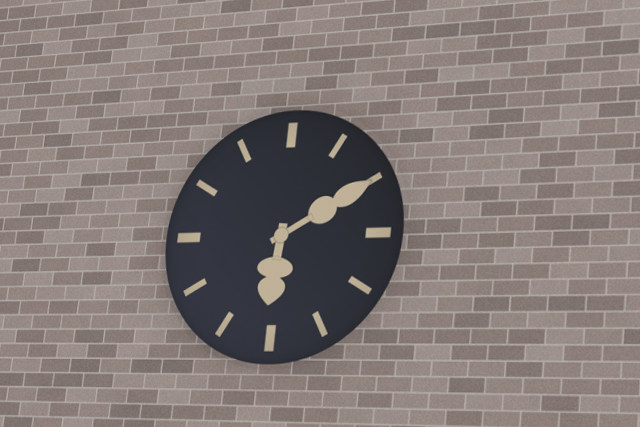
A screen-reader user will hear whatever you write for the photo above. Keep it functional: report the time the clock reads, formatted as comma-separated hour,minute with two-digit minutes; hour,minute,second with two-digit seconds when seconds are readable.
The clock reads 6,10
